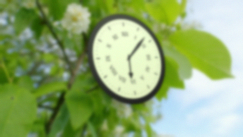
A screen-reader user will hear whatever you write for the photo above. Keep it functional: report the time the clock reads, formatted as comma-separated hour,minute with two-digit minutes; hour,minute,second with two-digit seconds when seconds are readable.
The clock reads 6,08
